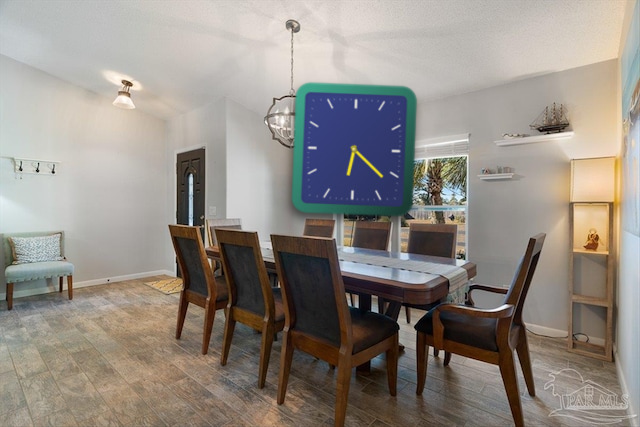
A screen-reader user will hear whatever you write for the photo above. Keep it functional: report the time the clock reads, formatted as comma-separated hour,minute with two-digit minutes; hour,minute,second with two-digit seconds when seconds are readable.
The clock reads 6,22
